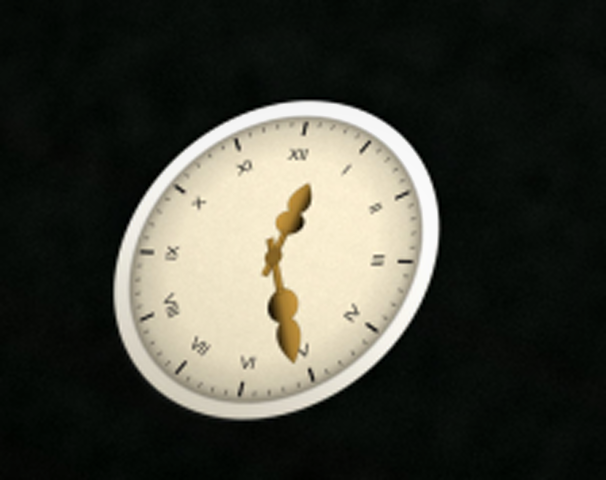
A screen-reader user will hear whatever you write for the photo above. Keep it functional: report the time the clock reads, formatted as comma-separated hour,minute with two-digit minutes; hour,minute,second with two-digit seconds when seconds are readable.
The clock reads 12,26
